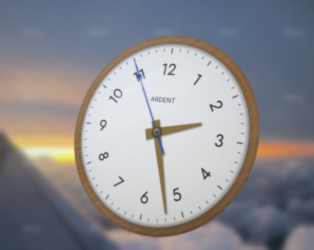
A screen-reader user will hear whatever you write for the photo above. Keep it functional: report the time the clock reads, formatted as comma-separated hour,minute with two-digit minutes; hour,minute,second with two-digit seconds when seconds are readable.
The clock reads 2,26,55
